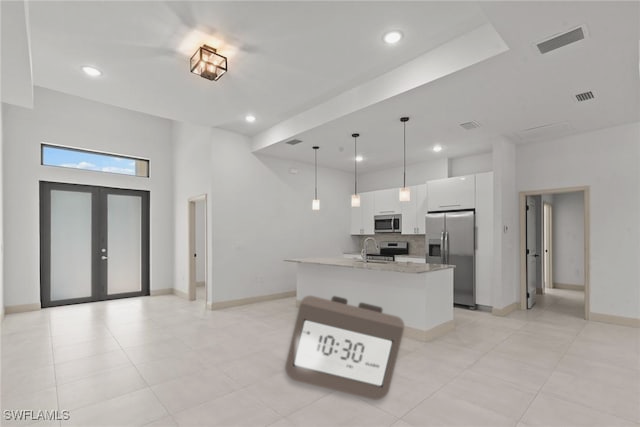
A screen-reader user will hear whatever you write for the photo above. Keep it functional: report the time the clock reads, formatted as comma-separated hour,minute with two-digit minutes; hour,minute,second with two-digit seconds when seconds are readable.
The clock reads 10,30
